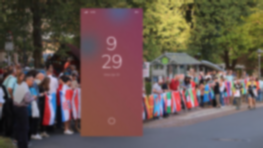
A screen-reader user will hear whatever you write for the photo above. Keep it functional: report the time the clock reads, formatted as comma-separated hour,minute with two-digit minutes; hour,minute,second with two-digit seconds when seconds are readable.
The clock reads 9,29
